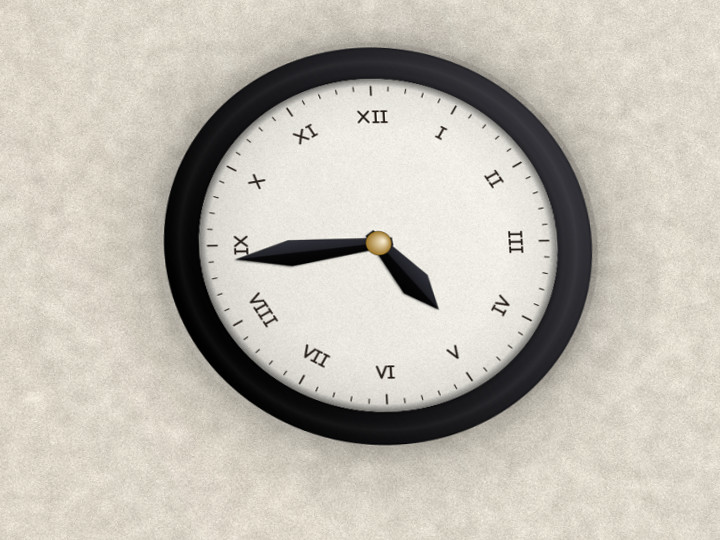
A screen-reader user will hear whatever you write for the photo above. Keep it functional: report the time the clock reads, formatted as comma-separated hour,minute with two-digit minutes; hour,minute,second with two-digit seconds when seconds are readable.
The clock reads 4,44
